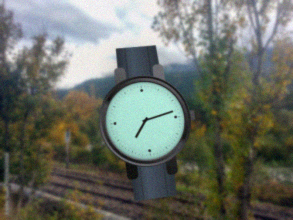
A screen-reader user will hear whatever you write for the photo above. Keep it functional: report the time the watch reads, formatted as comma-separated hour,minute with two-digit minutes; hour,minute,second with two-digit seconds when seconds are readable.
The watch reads 7,13
